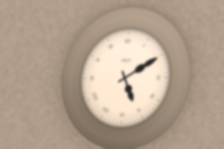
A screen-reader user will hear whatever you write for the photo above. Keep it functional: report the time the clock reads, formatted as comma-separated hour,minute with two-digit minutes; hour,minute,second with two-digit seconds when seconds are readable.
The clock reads 5,10
